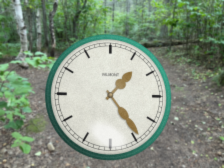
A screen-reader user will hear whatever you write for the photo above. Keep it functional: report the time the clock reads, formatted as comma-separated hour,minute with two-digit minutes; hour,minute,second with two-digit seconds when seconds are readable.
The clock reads 1,24
